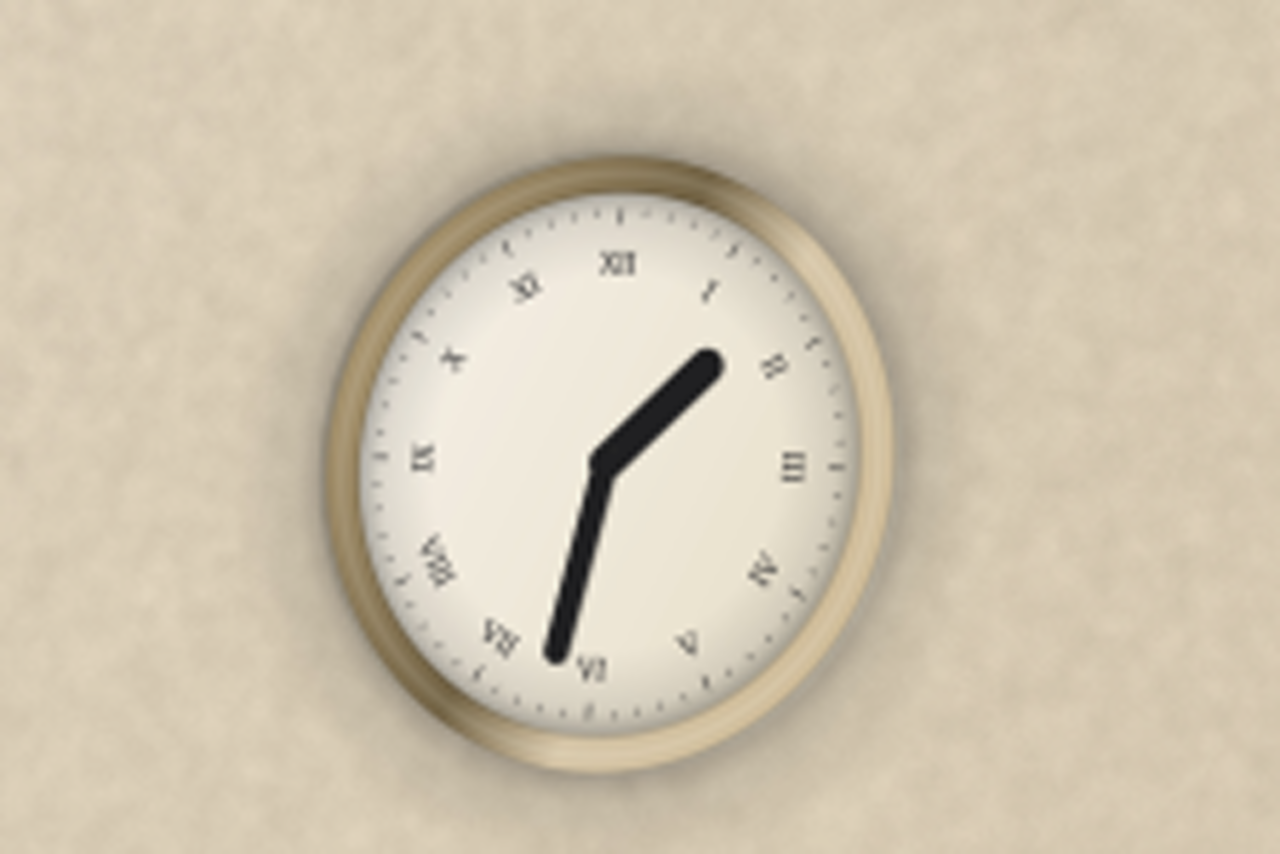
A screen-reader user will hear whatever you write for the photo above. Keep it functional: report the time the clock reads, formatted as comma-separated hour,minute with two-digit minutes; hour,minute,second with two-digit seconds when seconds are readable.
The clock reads 1,32
